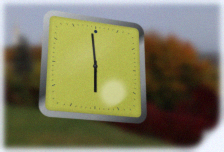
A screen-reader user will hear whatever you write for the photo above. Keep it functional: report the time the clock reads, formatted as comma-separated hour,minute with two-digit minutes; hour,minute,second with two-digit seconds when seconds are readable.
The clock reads 5,59
